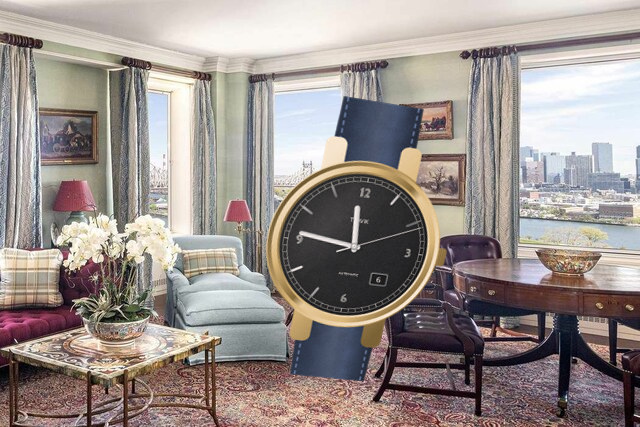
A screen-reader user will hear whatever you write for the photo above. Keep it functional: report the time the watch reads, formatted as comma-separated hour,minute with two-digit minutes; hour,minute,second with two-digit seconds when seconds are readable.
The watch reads 11,46,11
